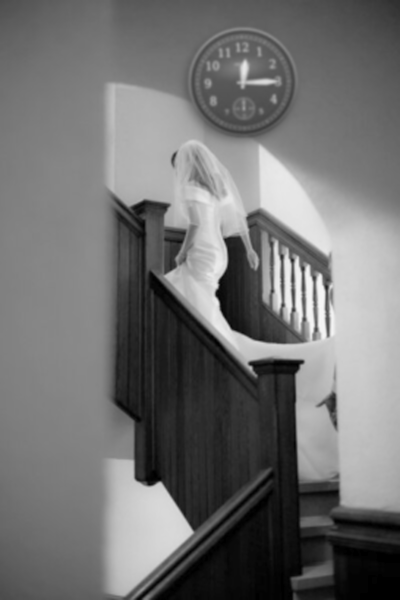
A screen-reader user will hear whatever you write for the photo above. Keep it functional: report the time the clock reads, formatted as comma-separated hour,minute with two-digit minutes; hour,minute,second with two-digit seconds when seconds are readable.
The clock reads 12,15
